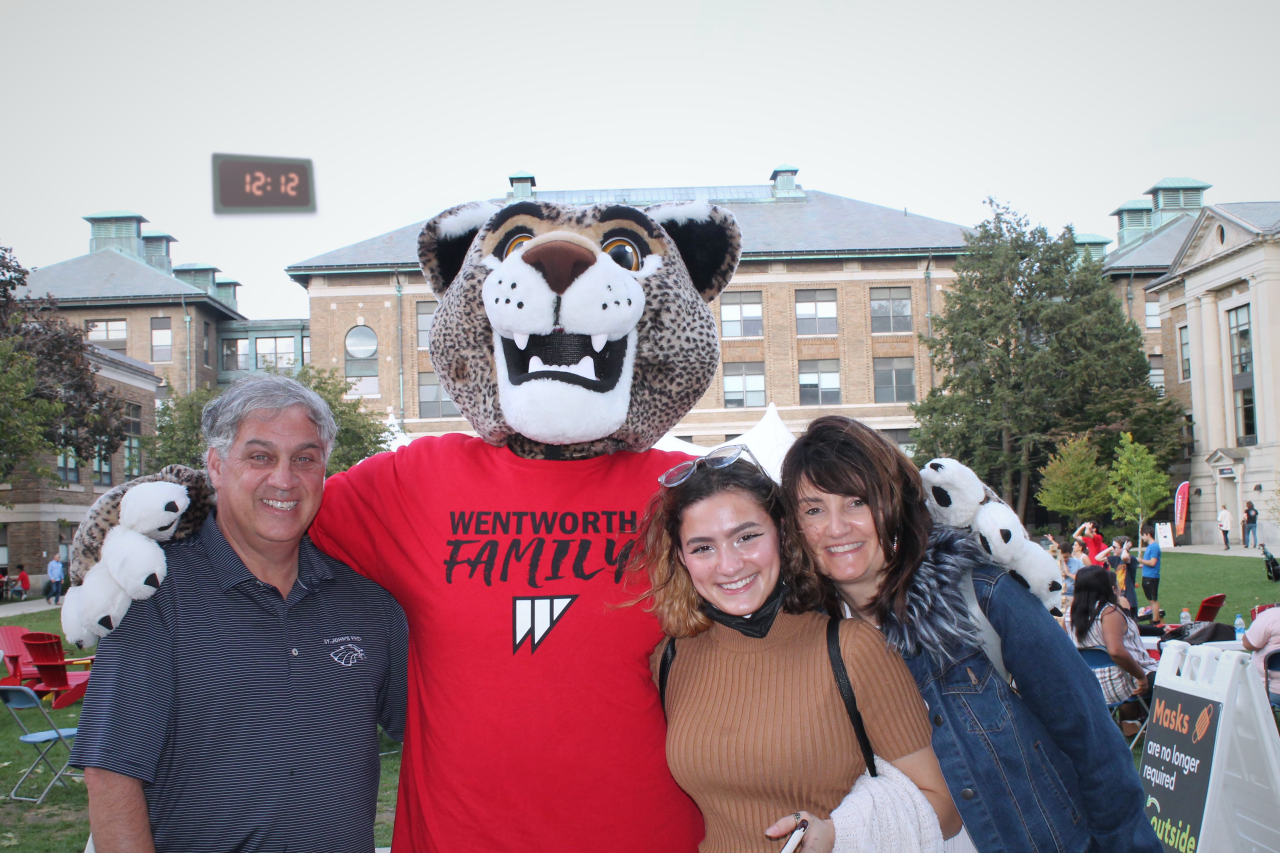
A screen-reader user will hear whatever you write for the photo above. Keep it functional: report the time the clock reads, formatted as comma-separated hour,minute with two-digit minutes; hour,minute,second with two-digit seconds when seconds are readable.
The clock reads 12,12
